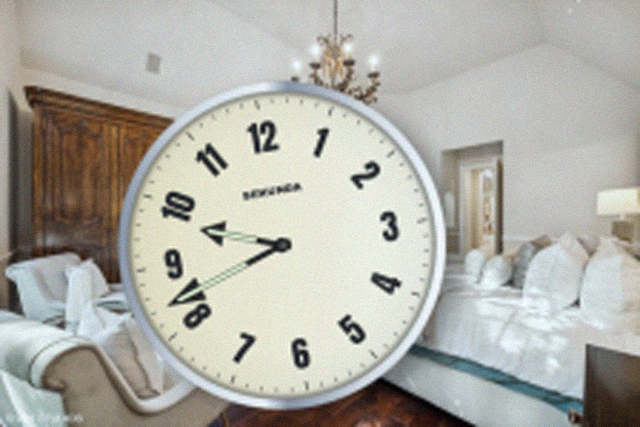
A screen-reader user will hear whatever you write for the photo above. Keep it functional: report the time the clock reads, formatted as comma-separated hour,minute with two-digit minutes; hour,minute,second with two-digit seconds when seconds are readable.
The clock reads 9,42
